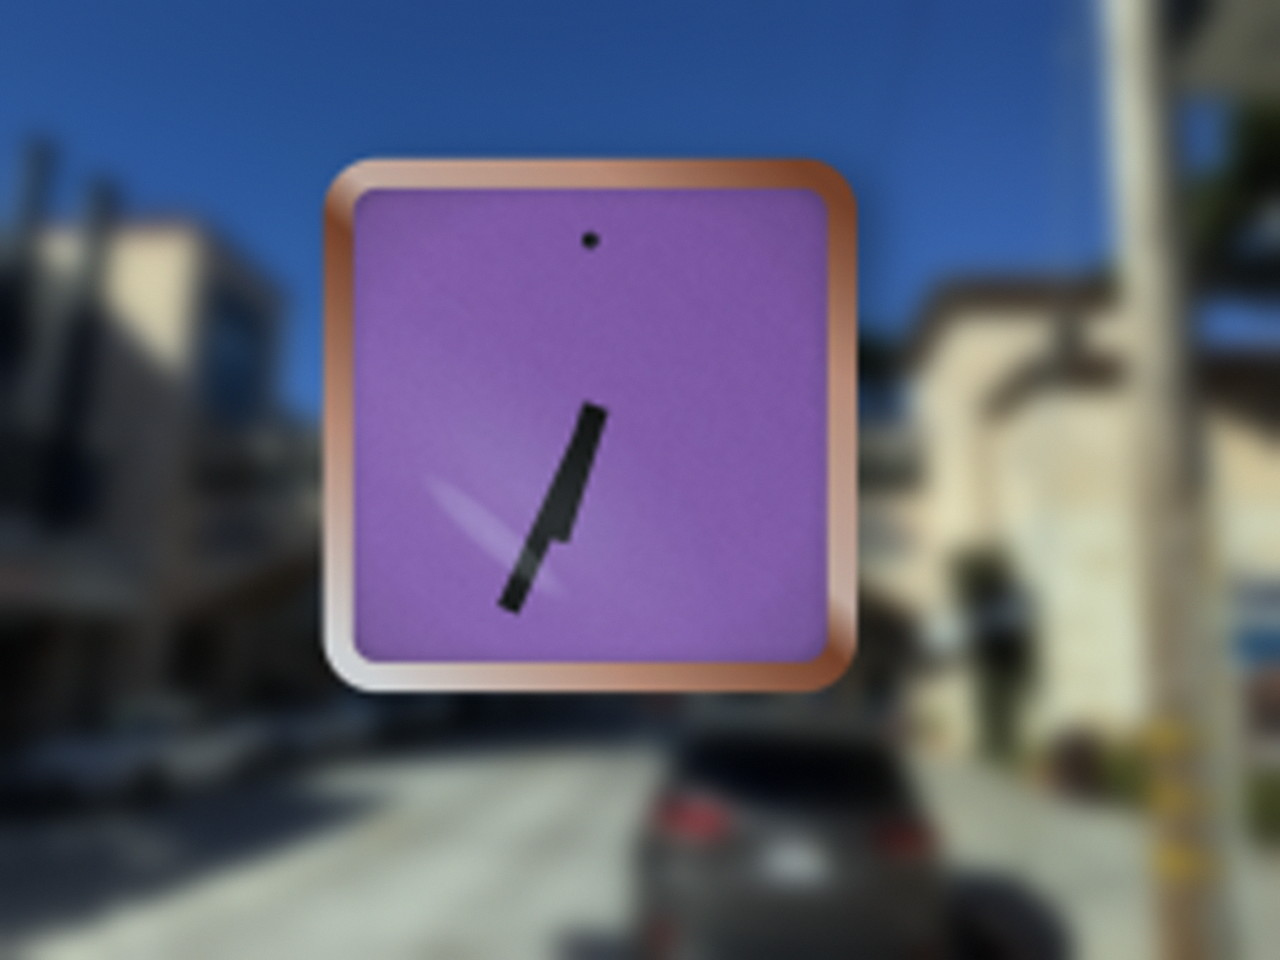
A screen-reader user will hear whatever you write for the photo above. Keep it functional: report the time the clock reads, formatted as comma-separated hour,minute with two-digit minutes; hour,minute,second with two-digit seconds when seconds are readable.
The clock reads 6,34
